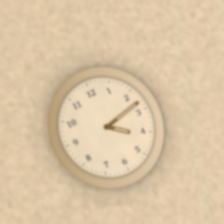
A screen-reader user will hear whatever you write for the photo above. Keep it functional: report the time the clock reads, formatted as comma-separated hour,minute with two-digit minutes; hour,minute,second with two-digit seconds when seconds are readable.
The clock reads 4,13
